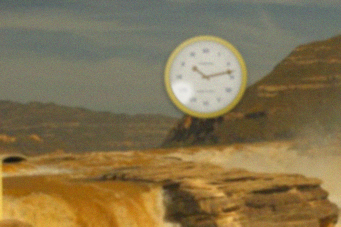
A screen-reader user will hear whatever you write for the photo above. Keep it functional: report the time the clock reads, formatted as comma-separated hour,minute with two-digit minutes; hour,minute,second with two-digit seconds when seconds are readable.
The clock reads 10,13
